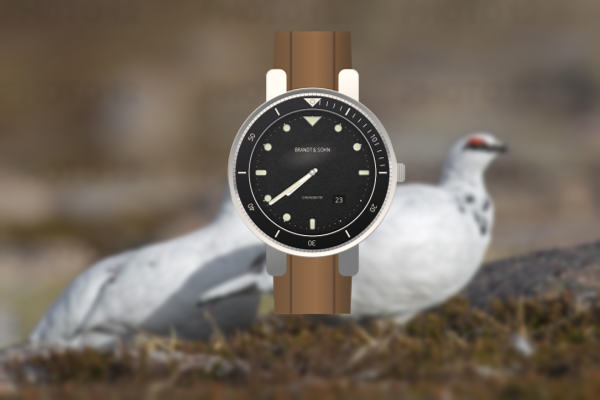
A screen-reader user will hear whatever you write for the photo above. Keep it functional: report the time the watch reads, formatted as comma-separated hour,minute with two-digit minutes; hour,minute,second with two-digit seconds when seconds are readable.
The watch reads 7,39
